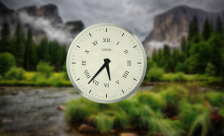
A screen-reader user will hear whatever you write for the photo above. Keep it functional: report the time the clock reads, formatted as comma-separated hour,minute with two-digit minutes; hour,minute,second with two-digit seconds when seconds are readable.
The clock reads 5,37
